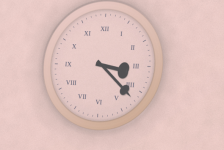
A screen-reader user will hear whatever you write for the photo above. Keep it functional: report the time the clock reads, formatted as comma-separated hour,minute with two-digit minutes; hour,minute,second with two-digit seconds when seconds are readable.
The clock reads 3,22
